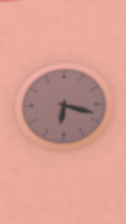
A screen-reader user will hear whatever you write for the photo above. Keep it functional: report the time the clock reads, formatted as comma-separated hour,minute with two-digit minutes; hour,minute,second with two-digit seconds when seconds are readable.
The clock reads 6,18
